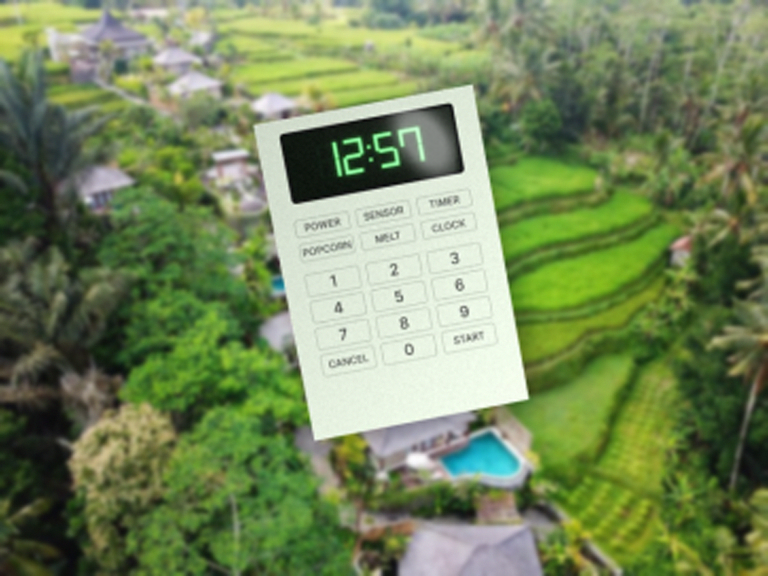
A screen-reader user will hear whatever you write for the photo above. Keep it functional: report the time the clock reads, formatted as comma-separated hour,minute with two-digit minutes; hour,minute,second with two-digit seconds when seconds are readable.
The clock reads 12,57
